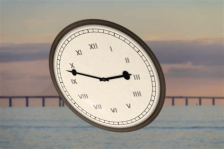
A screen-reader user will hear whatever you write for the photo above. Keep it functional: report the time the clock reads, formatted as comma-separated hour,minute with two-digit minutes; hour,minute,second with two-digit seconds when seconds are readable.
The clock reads 2,48
